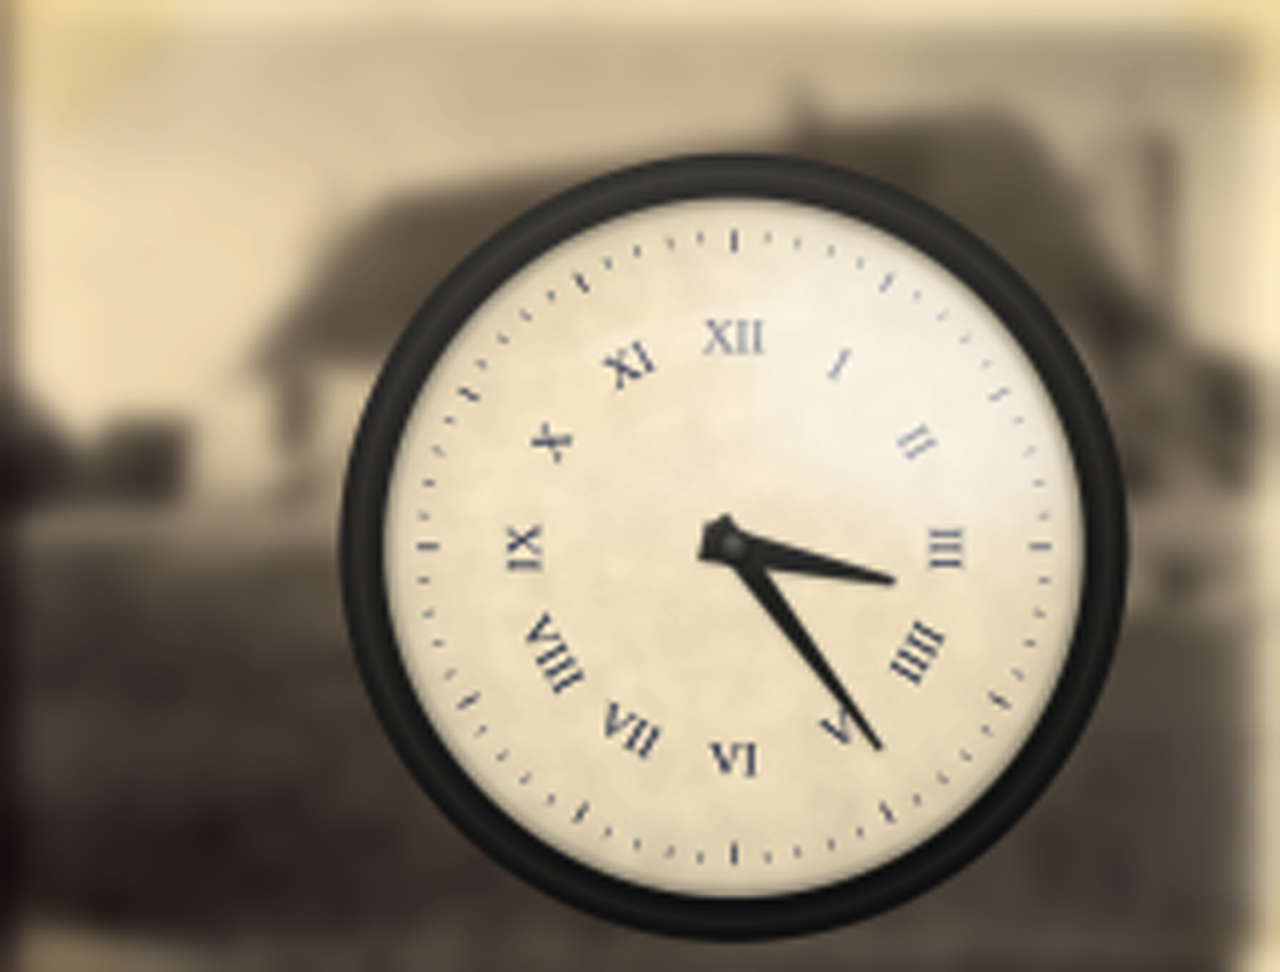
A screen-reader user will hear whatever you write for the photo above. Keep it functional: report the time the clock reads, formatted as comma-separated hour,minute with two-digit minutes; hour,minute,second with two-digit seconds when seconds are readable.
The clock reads 3,24
